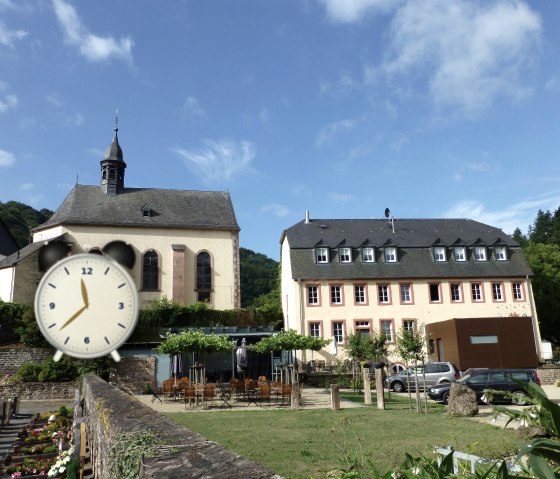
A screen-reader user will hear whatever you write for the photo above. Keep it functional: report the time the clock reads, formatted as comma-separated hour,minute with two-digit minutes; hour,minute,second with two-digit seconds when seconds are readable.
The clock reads 11,38
